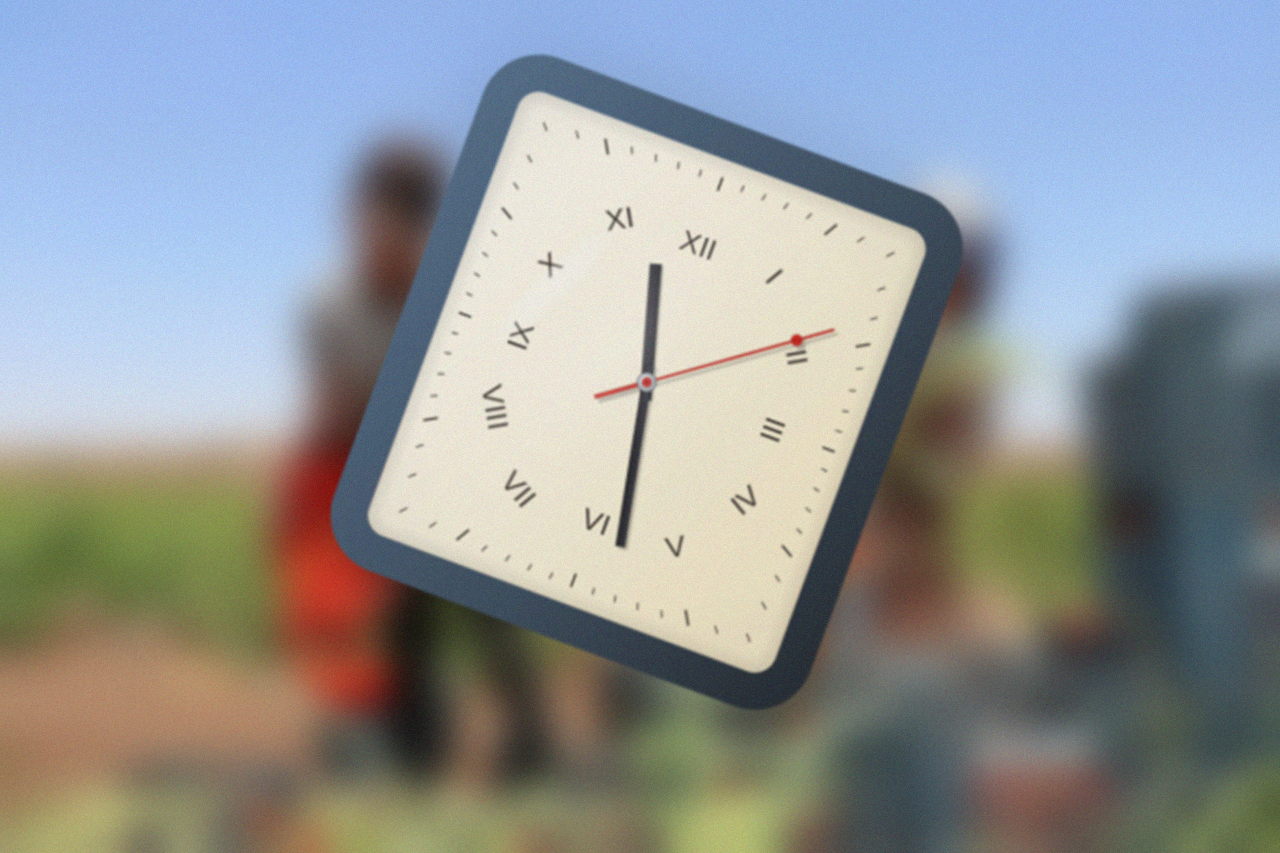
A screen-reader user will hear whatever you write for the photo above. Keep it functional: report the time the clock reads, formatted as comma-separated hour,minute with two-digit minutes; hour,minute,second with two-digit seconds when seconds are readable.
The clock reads 11,28,09
